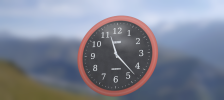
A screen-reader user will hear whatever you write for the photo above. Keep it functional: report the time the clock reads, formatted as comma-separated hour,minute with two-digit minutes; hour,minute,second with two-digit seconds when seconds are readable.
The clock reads 11,23
